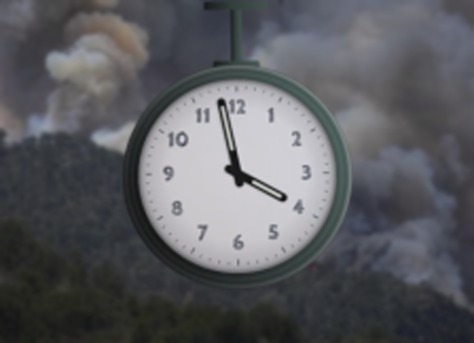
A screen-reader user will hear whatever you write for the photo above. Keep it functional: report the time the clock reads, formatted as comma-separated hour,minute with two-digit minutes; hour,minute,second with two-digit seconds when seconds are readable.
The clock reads 3,58
